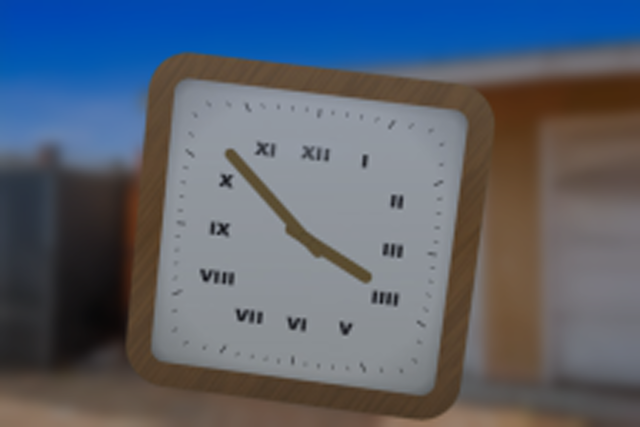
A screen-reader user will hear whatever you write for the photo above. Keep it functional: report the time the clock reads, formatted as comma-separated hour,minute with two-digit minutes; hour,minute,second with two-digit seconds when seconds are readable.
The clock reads 3,52
